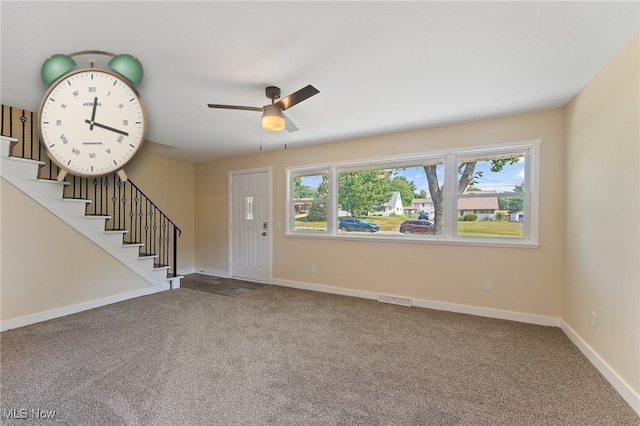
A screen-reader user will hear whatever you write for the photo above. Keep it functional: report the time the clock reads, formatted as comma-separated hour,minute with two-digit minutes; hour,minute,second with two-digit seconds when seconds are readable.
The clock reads 12,18
